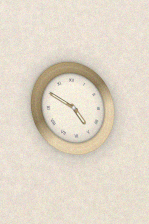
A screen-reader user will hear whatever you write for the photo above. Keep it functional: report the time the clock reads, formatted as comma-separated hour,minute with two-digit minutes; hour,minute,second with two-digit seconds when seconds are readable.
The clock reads 4,50
